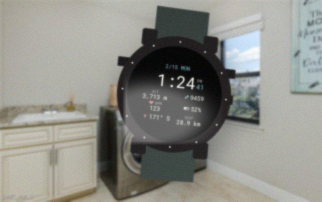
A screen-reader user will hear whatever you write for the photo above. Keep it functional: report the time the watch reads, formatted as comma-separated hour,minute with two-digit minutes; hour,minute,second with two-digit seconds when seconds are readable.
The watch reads 1,24
